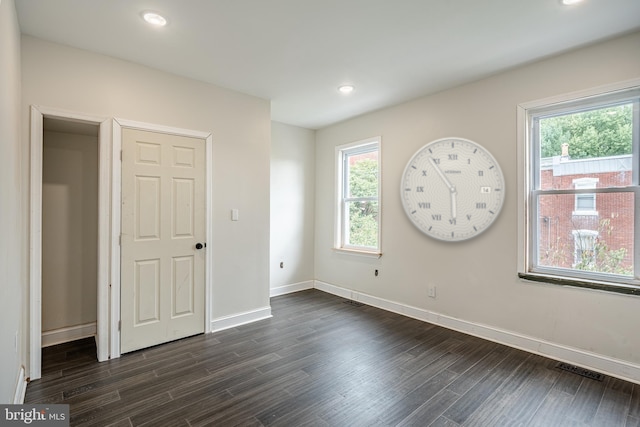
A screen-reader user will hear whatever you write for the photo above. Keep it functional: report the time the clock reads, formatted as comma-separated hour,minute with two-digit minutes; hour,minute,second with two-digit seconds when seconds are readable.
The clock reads 5,54
